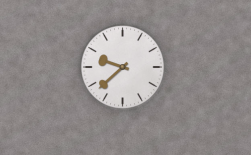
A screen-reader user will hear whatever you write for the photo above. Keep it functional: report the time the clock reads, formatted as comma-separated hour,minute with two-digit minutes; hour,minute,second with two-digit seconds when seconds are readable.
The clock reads 9,38
